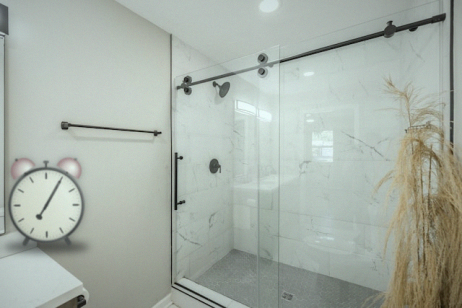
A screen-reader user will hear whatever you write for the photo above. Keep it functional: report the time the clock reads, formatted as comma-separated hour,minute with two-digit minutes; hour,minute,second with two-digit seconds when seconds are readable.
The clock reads 7,05
